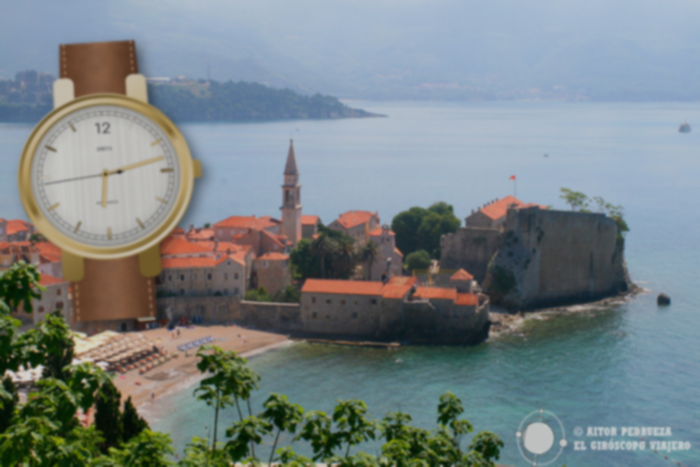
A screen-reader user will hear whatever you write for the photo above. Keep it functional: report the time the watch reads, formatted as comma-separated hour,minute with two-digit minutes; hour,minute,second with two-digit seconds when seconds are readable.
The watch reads 6,12,44
